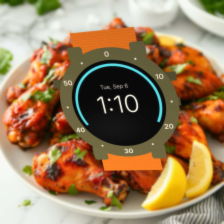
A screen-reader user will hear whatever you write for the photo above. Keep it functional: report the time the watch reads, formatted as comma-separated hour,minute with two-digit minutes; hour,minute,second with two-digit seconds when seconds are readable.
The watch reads 1,10
